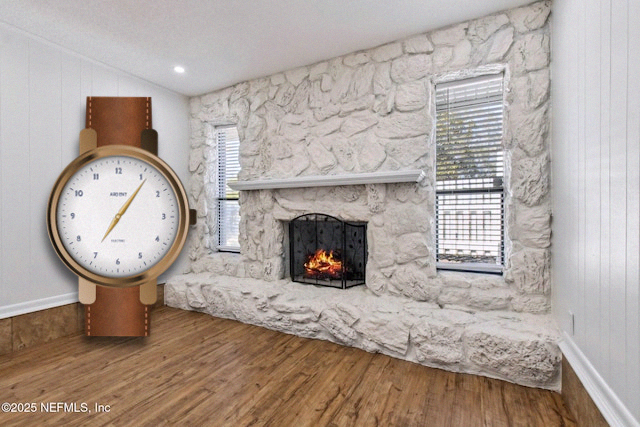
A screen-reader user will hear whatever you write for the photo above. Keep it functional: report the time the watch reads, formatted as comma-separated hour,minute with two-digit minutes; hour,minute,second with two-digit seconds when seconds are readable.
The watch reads 7,06
